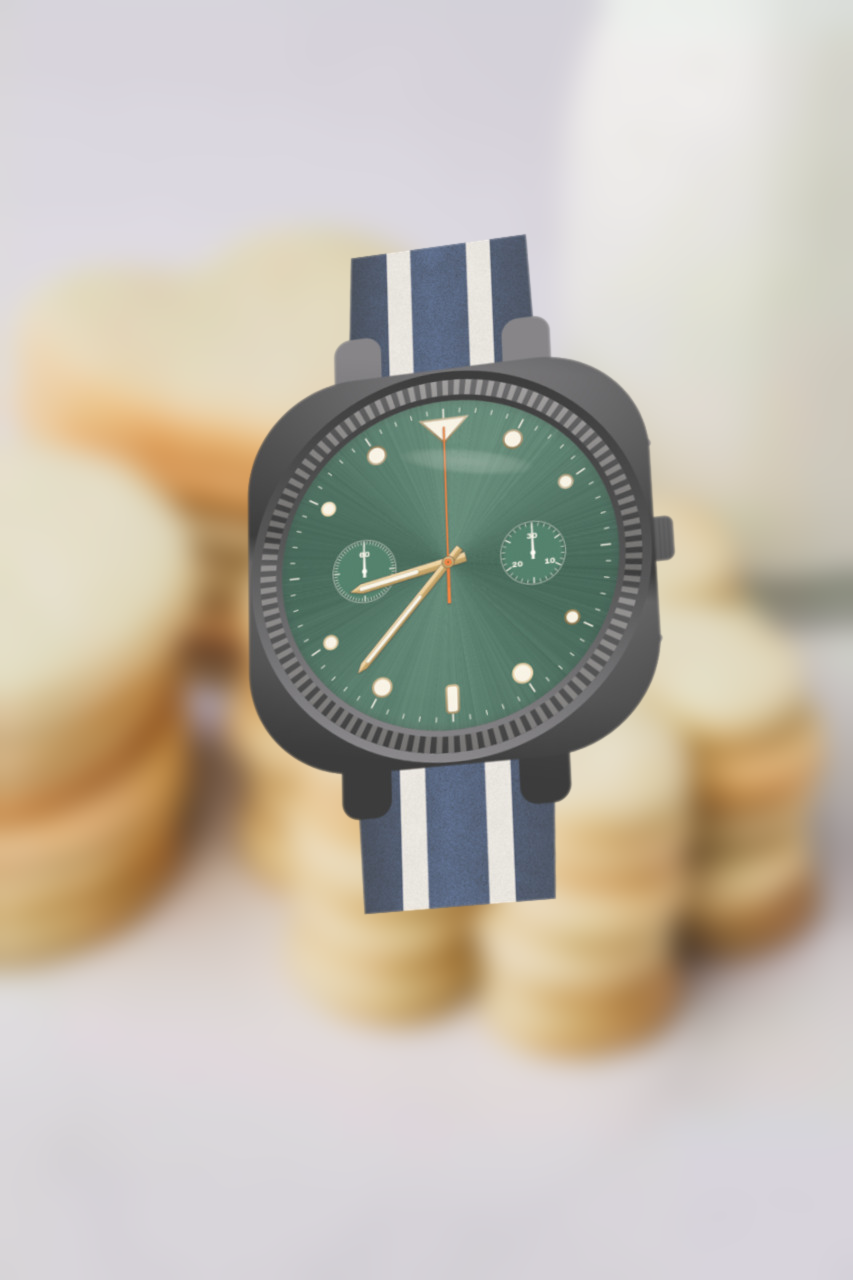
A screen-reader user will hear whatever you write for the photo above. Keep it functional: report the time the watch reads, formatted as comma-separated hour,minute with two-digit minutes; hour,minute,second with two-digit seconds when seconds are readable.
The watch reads 8,37
